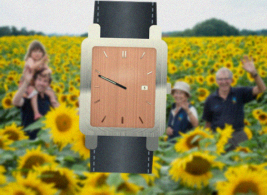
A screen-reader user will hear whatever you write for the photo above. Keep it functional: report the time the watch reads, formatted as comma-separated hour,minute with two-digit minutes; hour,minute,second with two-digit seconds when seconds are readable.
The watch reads 9,49
